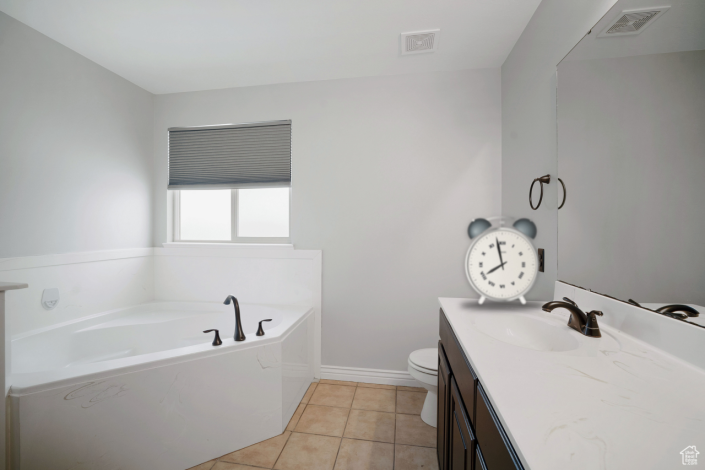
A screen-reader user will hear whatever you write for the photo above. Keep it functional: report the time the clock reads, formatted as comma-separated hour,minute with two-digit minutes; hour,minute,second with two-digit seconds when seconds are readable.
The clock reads 7,58
